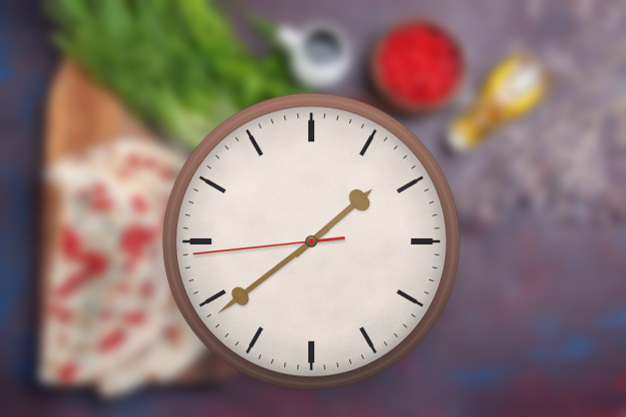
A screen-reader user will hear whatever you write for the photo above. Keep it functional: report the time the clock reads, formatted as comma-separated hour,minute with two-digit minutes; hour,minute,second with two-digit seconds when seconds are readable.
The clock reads 1,38,44
